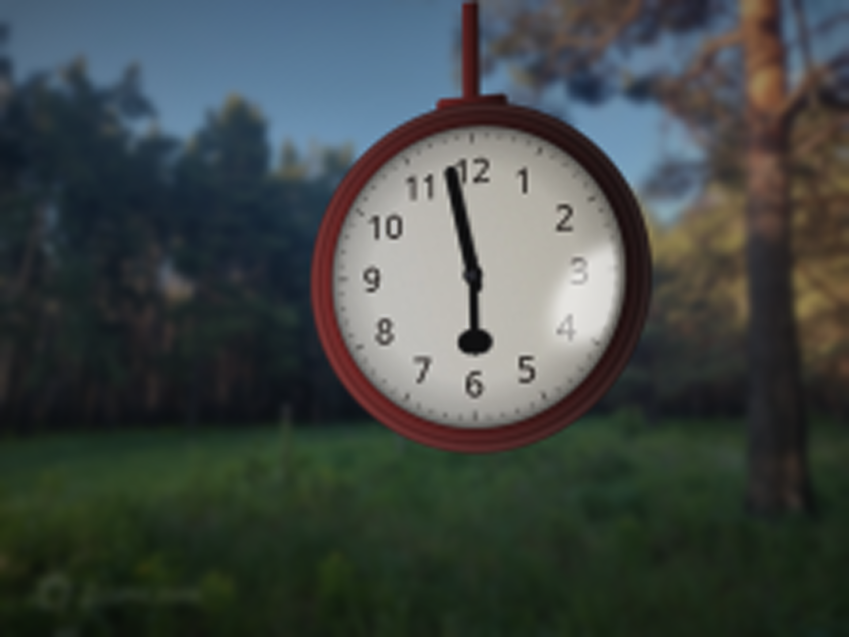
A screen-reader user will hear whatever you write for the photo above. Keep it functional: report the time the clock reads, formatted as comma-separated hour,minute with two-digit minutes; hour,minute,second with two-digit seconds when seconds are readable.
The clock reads 5,58
